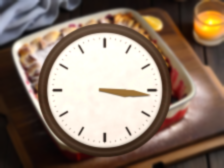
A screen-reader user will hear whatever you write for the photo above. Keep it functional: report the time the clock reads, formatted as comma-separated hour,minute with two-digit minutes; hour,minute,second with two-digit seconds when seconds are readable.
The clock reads 3,16
